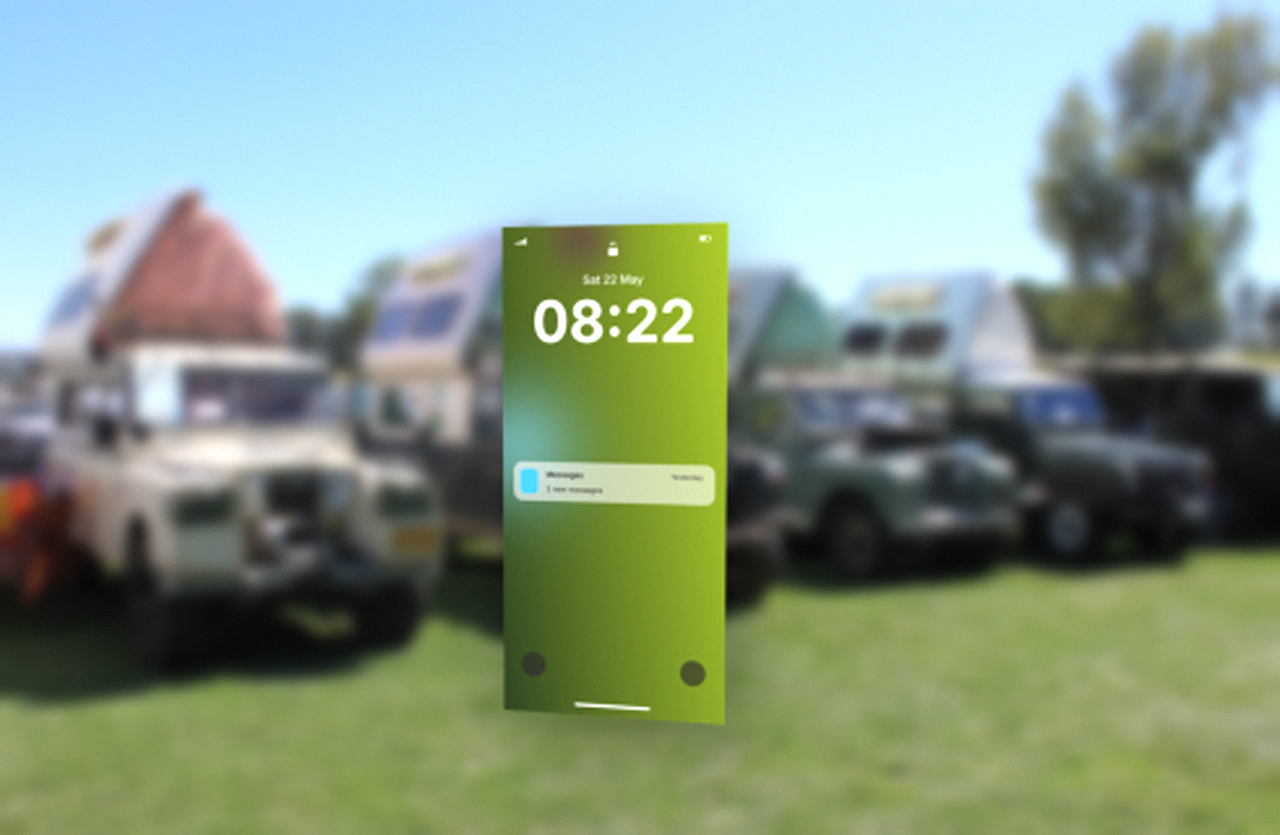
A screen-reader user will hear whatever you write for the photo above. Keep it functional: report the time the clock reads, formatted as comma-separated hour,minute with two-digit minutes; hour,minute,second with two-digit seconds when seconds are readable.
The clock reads 8,22
